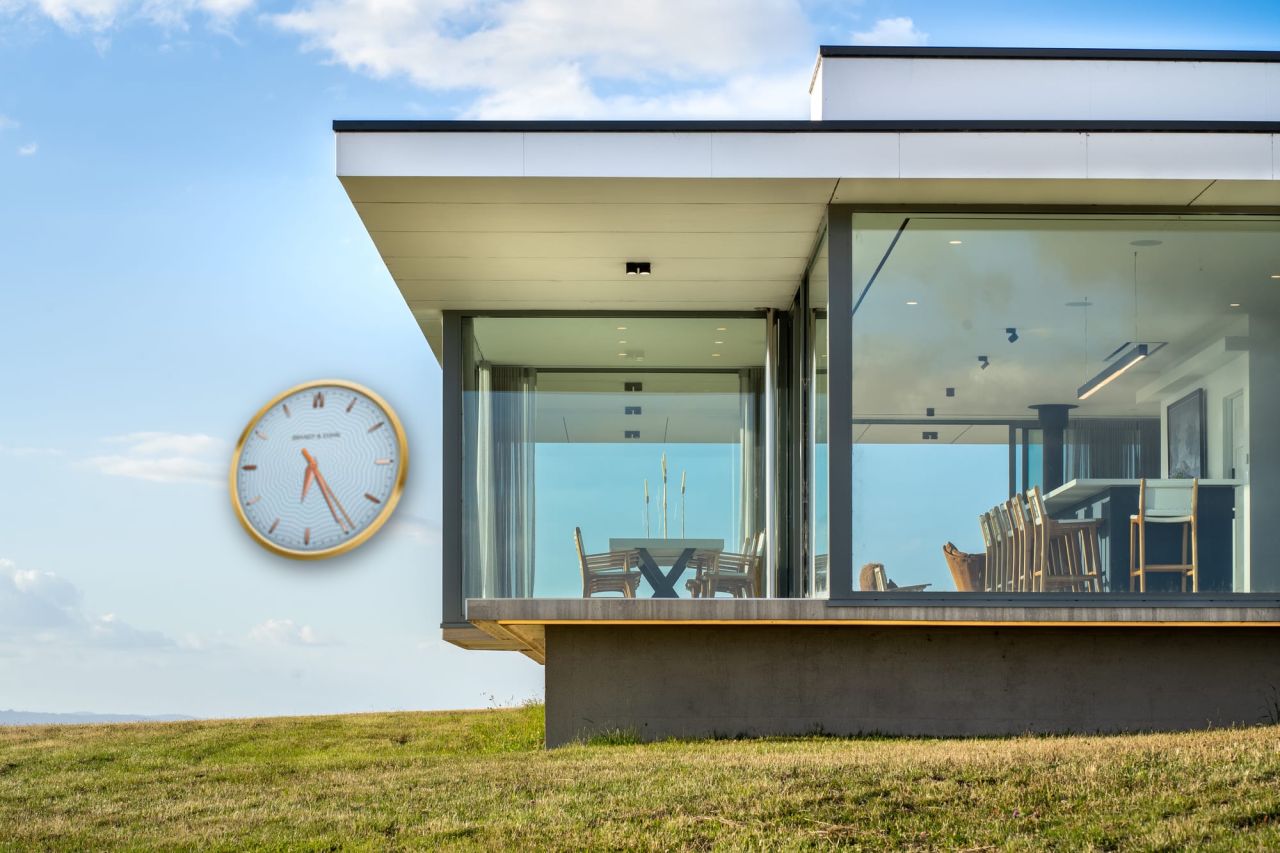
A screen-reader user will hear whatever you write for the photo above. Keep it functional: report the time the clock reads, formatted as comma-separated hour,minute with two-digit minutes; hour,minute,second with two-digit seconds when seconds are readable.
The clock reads 6,25,24
